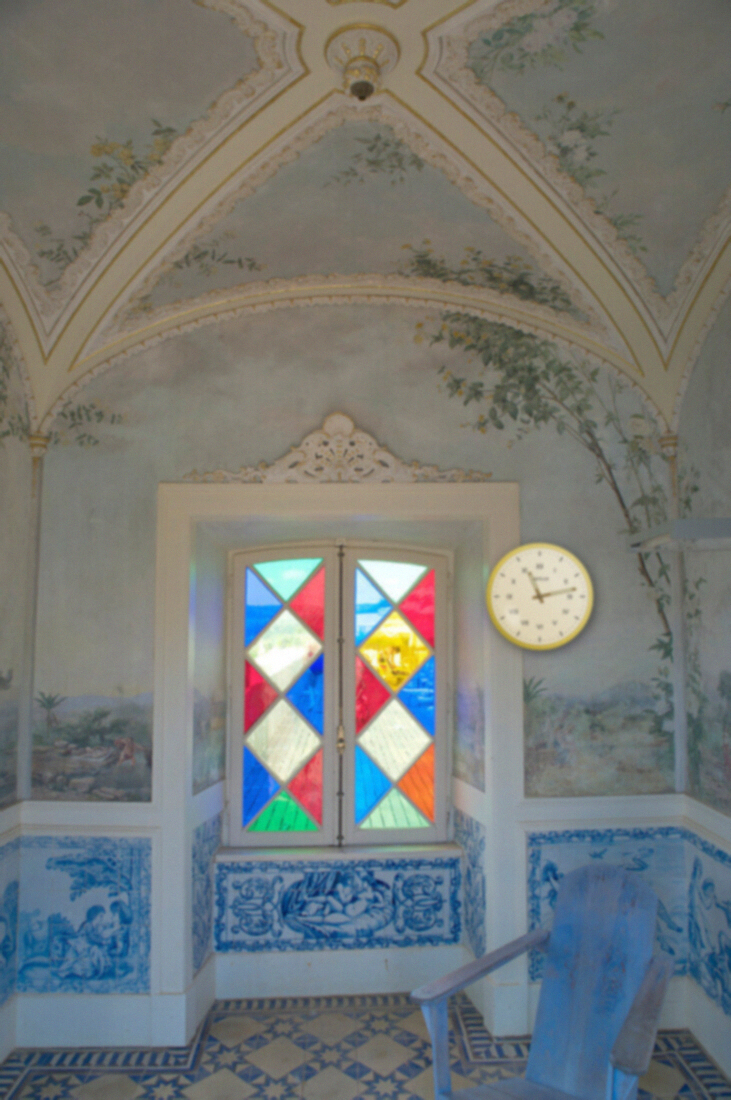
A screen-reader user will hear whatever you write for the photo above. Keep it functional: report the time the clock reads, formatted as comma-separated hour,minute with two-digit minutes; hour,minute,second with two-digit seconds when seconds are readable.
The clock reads 11,13
